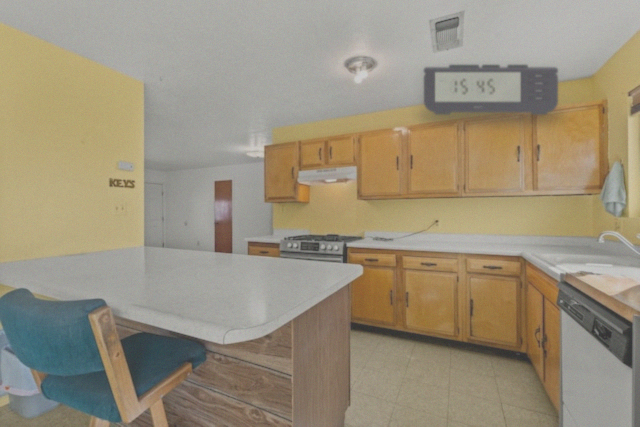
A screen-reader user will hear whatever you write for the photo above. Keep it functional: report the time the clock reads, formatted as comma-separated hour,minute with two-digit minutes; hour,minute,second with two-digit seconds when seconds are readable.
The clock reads 15,45
